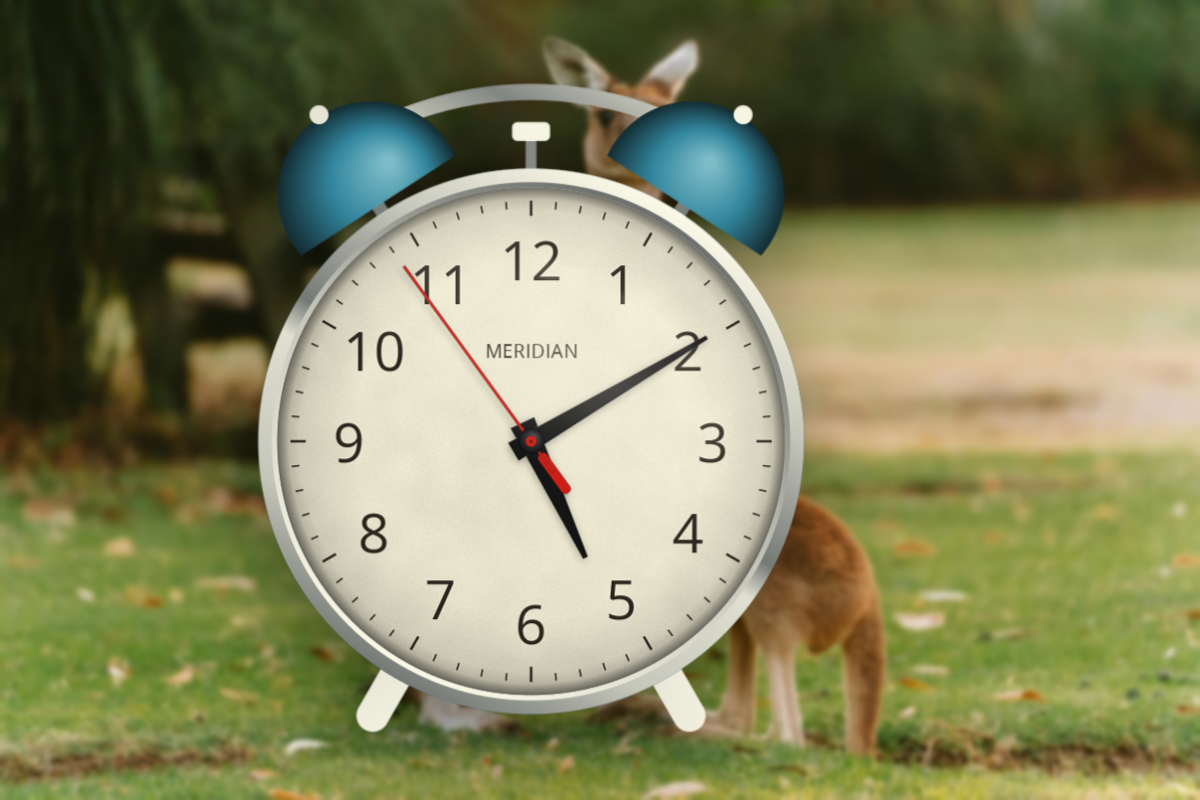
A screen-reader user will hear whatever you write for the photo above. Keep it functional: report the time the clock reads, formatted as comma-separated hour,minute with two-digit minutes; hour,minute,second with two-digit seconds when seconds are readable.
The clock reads 5,09,54
